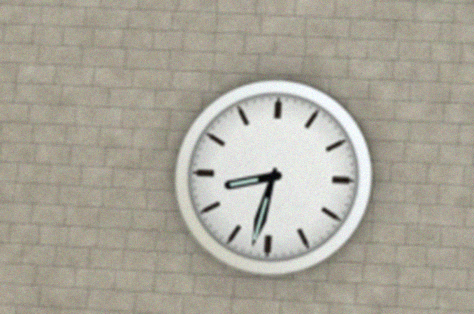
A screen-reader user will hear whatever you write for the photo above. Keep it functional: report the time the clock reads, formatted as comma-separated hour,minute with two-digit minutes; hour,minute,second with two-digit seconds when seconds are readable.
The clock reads 8,32
